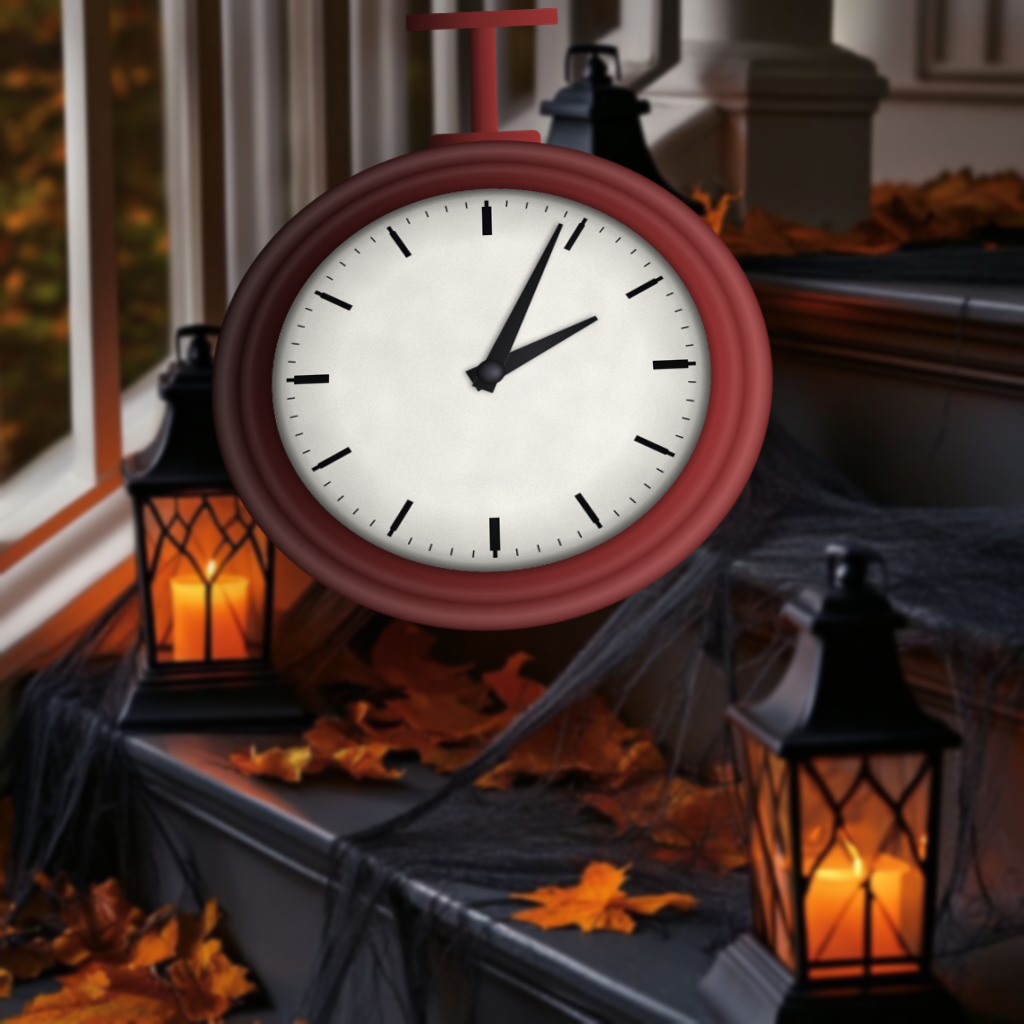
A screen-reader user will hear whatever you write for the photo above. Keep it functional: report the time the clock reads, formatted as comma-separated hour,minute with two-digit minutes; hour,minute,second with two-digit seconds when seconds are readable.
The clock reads 2,04
